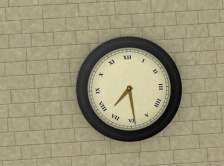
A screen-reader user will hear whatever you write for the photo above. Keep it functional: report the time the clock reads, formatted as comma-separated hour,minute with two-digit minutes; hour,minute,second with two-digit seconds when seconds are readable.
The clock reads 7,29
